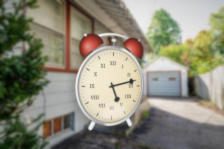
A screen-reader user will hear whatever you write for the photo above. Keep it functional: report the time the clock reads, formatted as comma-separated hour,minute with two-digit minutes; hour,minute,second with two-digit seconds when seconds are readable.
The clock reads 5,13
